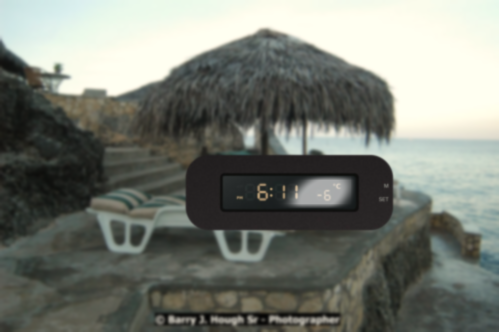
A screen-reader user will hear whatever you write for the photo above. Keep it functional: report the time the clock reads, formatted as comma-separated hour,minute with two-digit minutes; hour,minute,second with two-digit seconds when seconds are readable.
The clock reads 6,11
